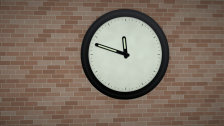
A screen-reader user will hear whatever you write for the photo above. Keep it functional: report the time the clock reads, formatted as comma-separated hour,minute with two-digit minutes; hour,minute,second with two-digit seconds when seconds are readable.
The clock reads 11,48
